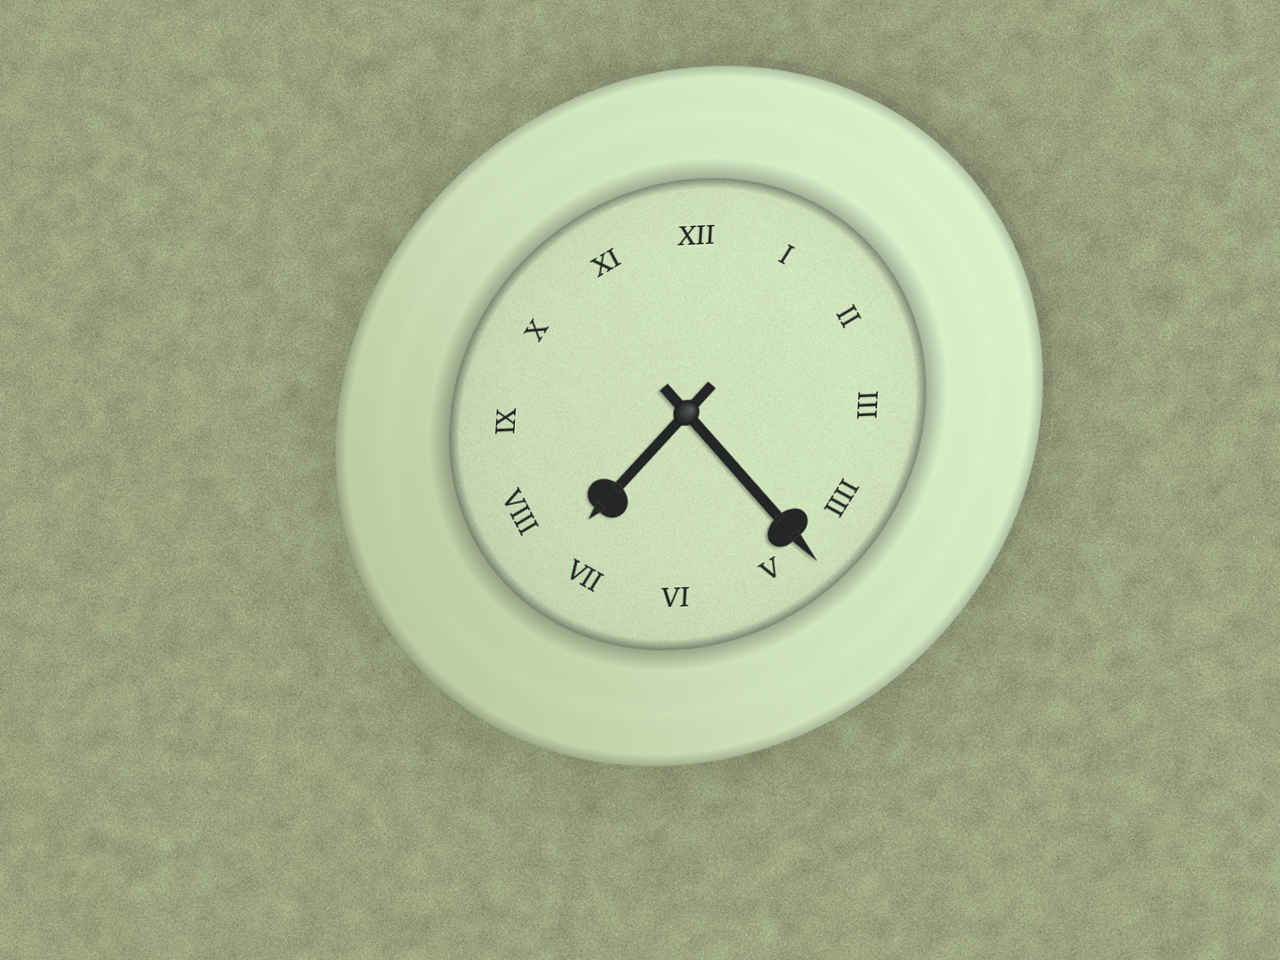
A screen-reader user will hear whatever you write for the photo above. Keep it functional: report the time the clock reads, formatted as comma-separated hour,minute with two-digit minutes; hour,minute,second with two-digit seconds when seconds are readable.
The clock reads 7,23
